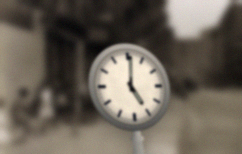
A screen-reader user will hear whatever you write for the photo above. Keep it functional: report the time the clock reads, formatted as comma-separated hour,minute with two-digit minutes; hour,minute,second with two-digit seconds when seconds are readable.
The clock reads 5,01
